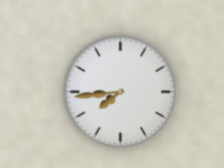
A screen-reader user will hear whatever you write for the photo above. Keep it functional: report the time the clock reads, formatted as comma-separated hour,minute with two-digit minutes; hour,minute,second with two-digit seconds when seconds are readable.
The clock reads 7,44
